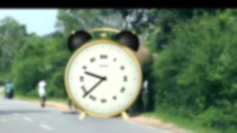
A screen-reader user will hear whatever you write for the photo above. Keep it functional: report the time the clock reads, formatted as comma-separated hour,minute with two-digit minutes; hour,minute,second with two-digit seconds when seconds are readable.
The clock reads 9,38
